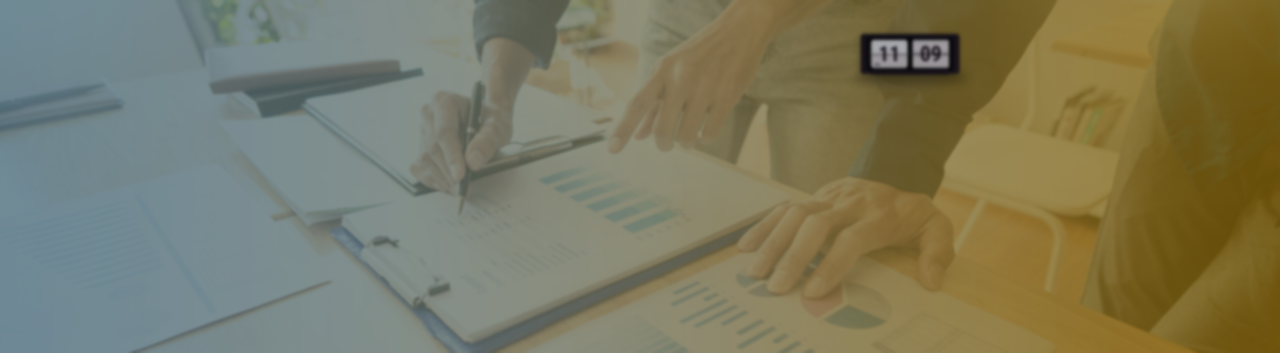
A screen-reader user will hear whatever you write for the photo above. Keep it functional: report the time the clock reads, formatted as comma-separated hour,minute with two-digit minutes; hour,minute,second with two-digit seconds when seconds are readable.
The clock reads 11,09
